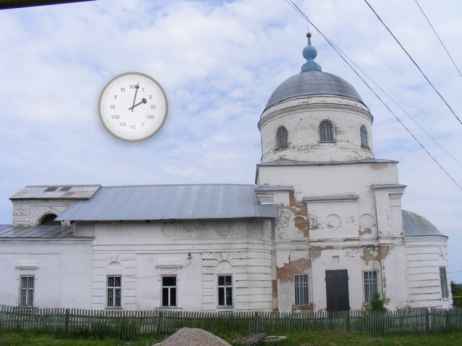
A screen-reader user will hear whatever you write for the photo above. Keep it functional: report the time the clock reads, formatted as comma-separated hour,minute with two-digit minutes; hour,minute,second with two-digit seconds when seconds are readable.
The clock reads 2,02
